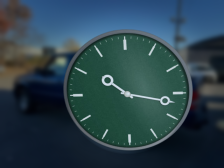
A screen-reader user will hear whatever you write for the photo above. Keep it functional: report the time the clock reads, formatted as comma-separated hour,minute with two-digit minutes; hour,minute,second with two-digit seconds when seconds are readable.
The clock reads 10,17
